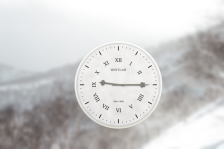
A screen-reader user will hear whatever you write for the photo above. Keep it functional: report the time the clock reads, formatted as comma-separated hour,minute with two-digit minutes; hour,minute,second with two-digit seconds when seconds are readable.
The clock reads 9,15
